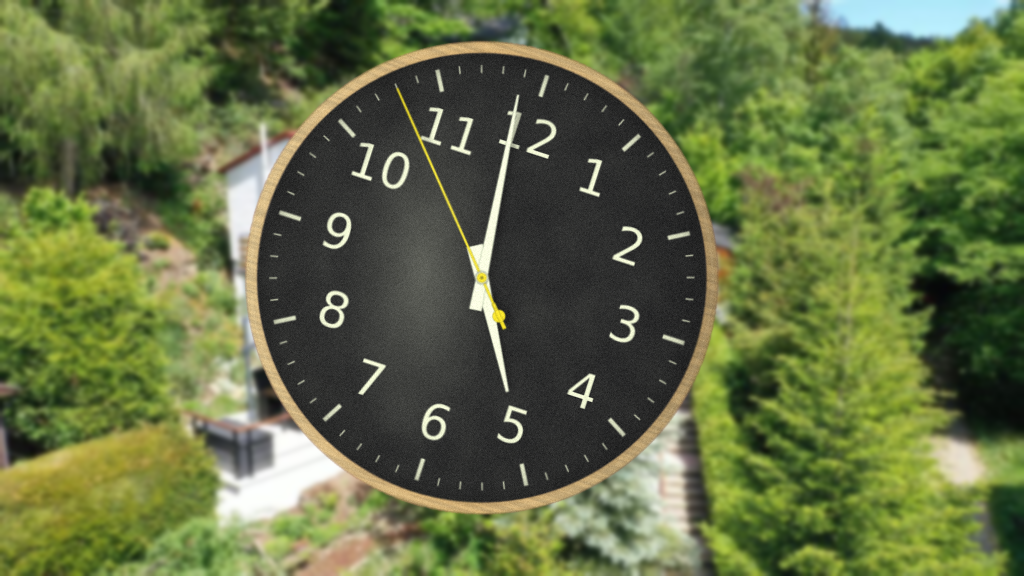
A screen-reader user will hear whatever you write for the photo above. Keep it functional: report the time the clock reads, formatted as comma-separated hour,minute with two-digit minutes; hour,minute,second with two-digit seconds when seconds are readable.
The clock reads 4,58,53
